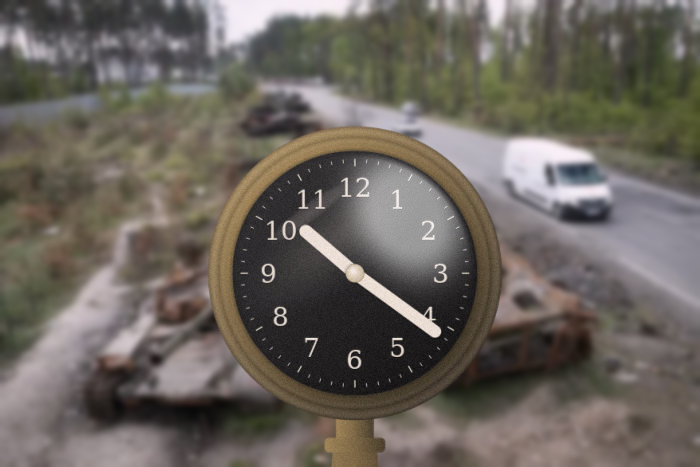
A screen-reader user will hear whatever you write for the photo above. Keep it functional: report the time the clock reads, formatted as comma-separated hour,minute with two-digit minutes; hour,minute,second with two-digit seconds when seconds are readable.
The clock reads 10,21
